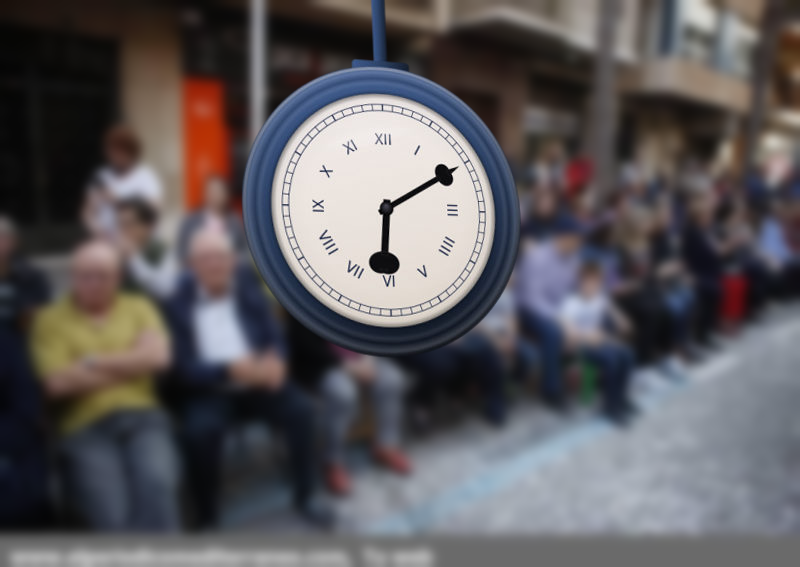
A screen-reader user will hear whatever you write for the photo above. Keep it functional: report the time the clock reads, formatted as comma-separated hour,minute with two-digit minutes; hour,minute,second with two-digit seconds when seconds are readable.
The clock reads 6,10
